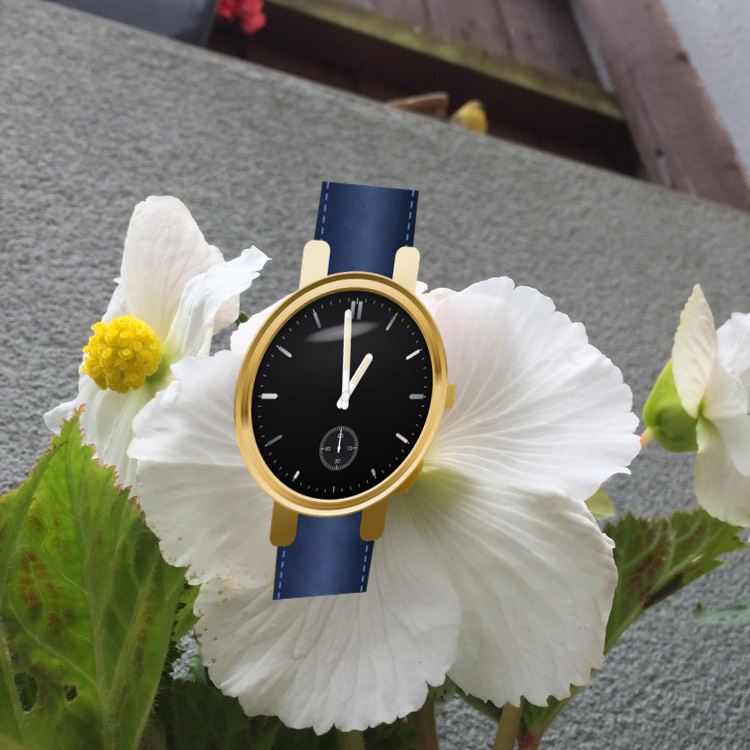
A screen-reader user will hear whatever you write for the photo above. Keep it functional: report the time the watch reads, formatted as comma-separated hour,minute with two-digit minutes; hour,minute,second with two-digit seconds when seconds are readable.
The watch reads 12,59
